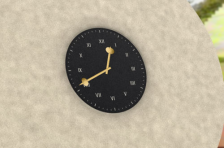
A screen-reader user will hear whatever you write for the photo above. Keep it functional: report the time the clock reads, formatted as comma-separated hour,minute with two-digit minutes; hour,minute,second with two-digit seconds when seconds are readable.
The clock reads 12,41
